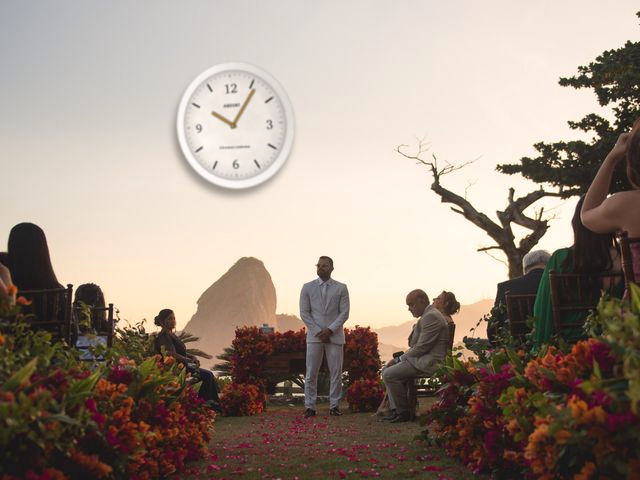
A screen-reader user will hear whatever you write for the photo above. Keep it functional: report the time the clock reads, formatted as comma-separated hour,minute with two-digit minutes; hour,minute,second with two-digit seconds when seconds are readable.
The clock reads 10,06
